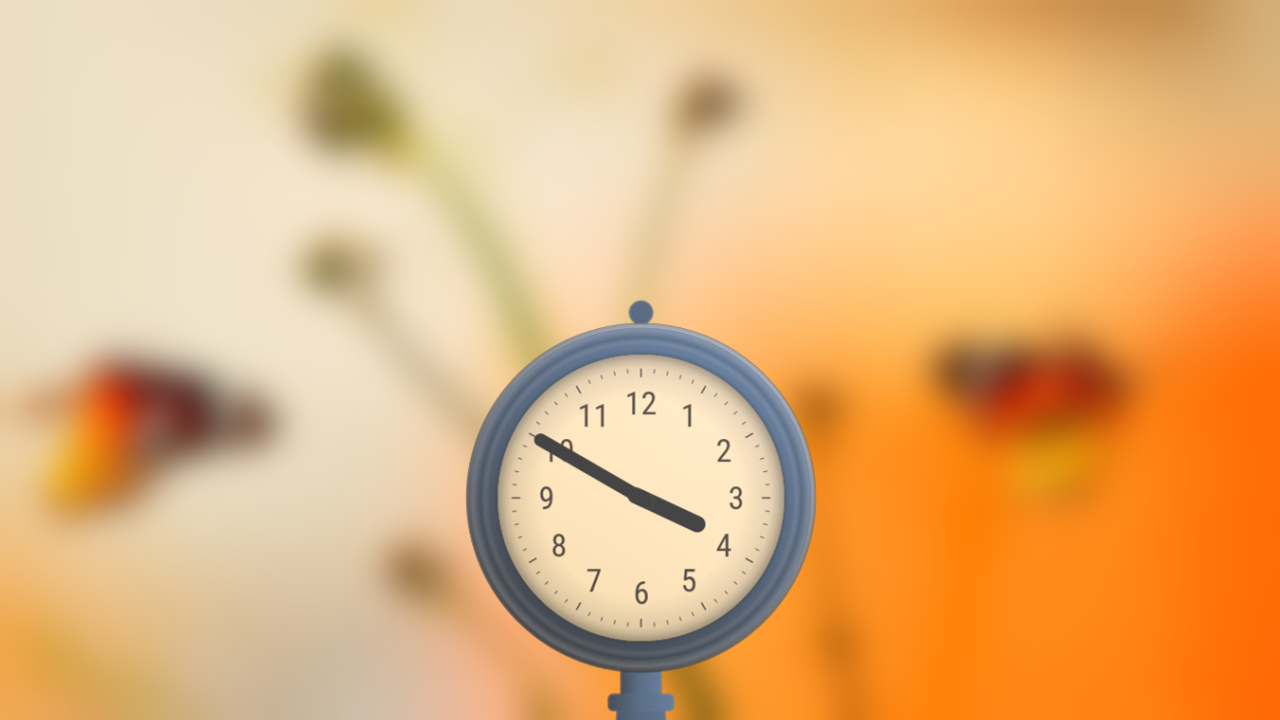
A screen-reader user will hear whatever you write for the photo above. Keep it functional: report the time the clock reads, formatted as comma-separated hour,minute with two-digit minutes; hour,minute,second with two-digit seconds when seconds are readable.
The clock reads 3,50
